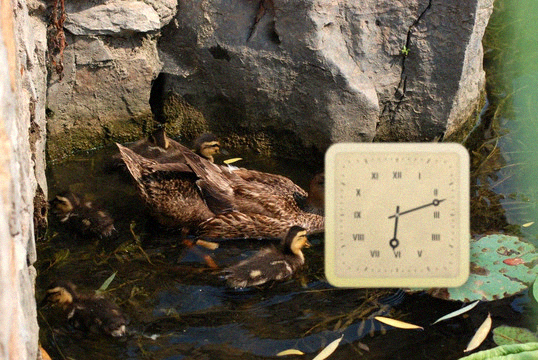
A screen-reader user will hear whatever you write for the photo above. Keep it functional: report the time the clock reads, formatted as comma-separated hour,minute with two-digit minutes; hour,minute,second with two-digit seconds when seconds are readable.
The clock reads 6,12
